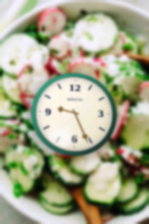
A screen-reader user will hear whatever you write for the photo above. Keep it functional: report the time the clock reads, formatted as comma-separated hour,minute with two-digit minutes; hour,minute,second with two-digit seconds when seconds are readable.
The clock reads 9,26
